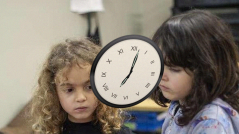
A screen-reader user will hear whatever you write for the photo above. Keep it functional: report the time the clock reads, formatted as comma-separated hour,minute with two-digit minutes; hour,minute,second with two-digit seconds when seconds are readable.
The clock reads 7,02
